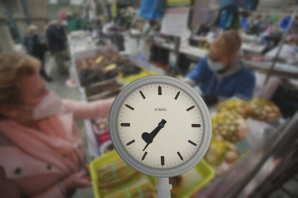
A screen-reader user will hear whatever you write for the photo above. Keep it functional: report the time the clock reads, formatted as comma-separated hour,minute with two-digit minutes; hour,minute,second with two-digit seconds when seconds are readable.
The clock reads 7,36
